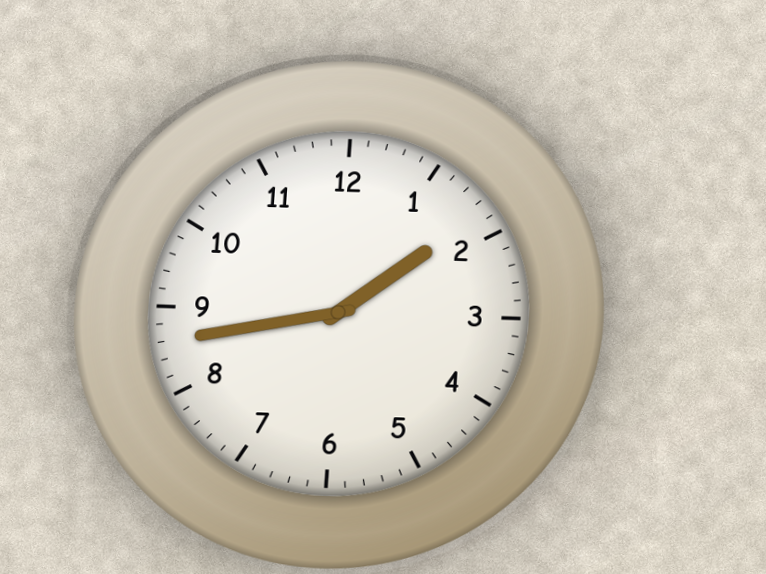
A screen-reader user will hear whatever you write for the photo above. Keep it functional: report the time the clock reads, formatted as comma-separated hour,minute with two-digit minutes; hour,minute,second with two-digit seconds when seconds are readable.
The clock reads 1,43
